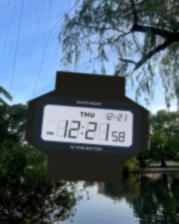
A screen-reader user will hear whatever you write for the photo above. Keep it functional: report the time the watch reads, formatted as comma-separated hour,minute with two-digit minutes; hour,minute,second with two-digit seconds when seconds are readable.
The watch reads 12,21,58
